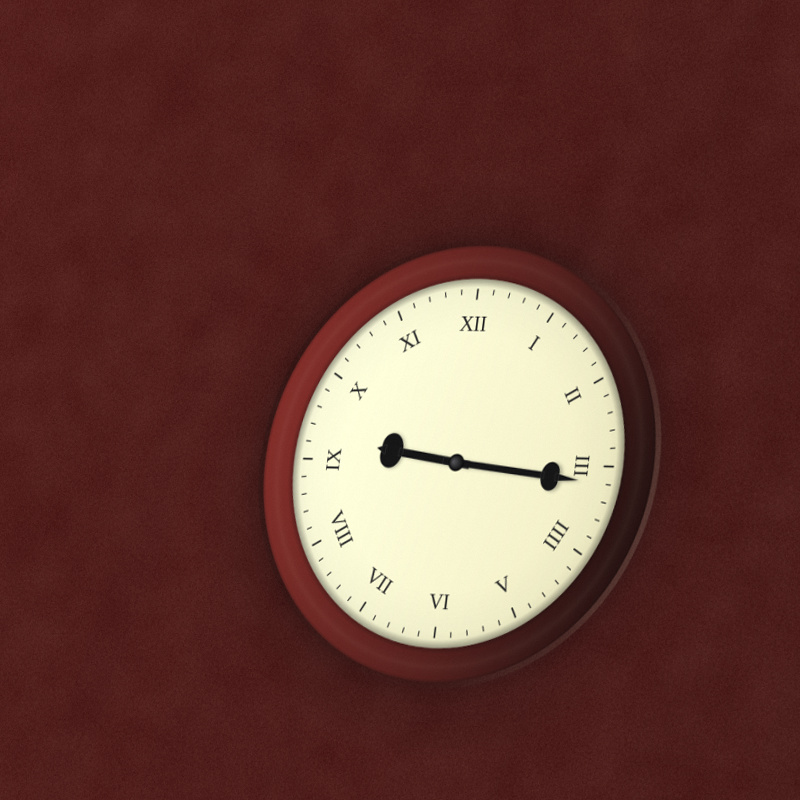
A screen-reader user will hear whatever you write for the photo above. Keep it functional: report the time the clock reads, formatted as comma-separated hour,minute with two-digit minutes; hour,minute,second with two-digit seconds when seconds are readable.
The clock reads 9,16
